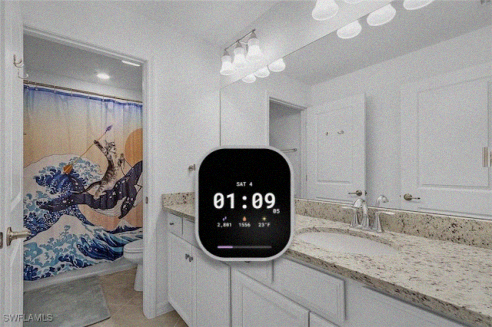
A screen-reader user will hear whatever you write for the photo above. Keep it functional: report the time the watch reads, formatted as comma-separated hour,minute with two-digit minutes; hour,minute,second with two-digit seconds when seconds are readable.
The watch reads 1,09
